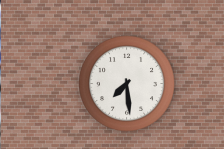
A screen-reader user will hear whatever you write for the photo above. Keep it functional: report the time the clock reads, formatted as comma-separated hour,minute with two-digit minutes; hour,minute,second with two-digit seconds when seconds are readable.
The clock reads 7,29
